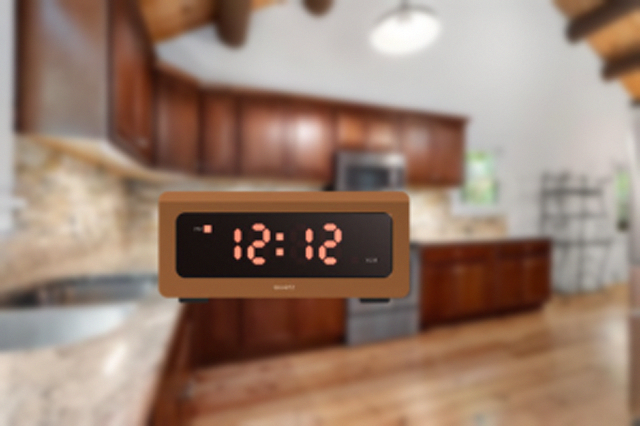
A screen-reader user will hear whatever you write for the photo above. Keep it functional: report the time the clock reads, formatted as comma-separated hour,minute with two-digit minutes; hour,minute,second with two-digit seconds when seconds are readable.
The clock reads 12,12
